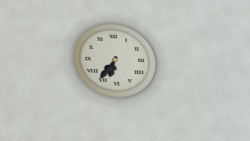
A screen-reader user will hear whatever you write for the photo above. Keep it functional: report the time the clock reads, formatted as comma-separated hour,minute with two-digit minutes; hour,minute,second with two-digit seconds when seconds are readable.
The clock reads 6,36
